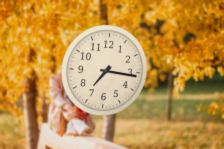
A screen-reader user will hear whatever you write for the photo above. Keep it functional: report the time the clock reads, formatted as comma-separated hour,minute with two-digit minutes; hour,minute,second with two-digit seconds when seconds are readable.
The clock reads 7,16
